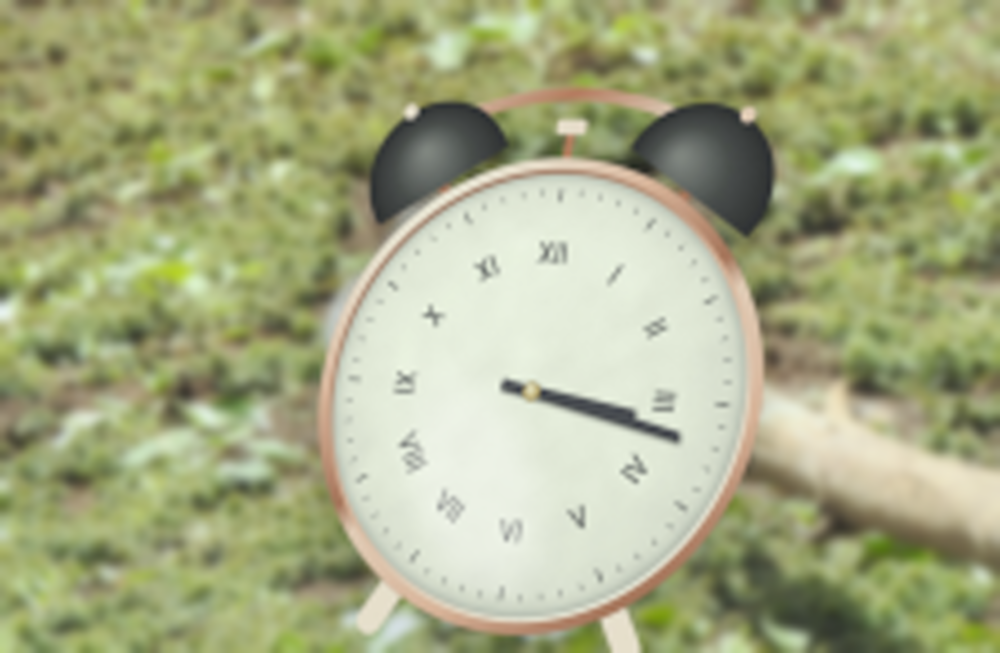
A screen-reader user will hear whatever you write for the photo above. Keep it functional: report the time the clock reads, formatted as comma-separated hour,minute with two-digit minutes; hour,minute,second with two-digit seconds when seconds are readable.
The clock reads 3,17
